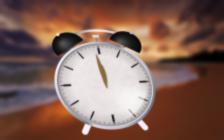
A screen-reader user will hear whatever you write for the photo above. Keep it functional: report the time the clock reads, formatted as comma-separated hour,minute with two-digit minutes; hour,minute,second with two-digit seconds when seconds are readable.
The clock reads 11,59
